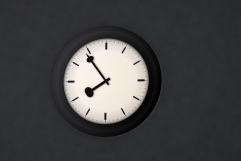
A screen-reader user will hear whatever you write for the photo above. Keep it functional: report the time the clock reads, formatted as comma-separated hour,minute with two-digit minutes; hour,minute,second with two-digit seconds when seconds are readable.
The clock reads 7,54
